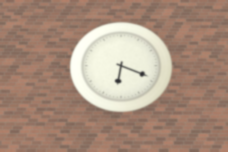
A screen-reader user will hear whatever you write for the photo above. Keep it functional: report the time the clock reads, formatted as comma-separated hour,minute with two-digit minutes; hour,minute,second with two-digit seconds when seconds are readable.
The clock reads 6,19
